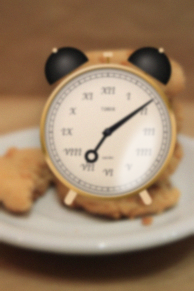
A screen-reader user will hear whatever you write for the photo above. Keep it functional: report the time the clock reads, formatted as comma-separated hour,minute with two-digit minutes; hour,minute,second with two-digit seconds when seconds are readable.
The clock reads 7,09
